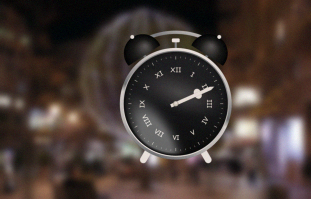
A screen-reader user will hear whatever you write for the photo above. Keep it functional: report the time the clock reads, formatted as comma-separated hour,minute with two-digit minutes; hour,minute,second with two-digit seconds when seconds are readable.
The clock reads 2,11
